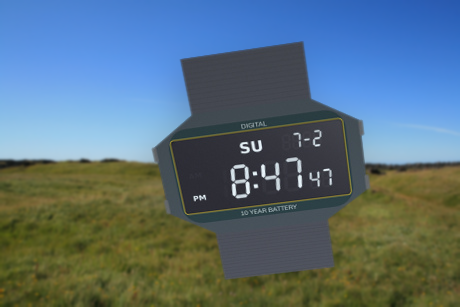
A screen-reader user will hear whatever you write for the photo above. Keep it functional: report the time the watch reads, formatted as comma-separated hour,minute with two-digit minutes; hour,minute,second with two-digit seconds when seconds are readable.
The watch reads 8,47,47
